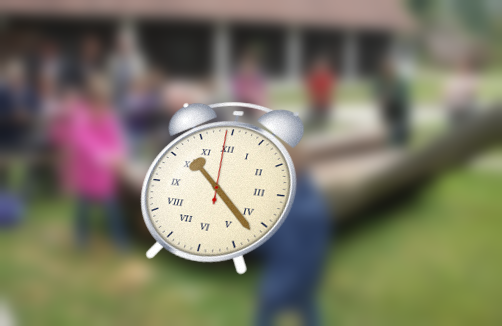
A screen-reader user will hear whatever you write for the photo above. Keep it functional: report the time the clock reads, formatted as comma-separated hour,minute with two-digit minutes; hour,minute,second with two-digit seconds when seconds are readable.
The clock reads 10,21,59
